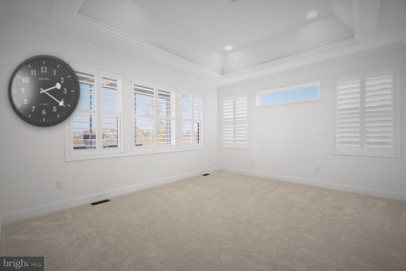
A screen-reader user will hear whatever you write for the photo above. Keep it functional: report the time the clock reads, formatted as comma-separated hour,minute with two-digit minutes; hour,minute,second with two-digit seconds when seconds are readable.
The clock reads 2,21
